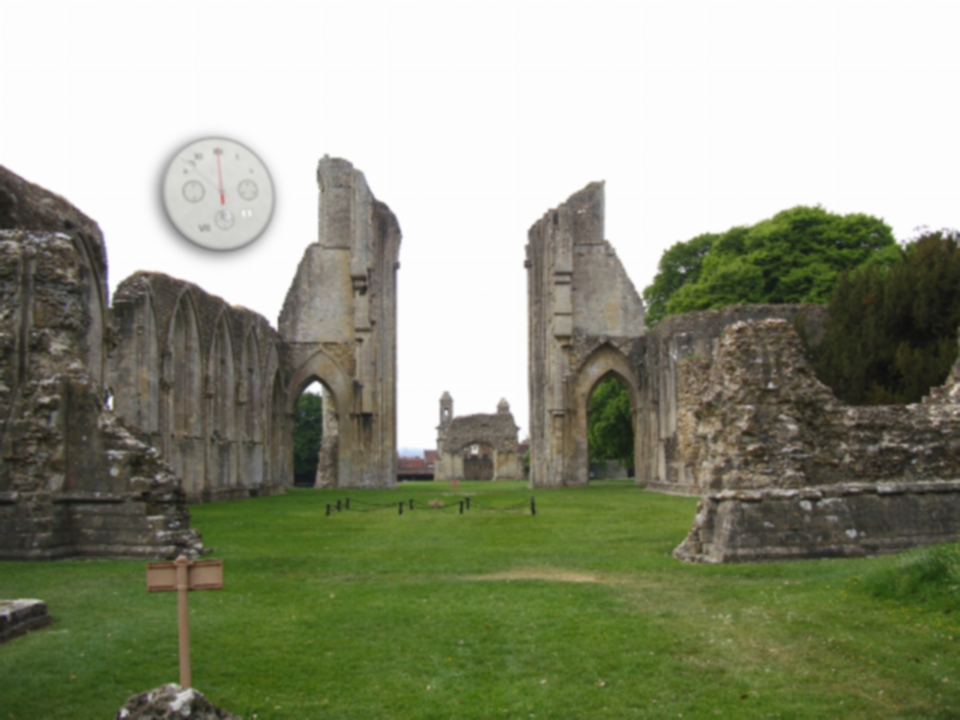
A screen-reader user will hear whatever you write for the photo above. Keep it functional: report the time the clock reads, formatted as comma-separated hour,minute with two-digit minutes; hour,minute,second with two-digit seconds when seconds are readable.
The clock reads 5,52
